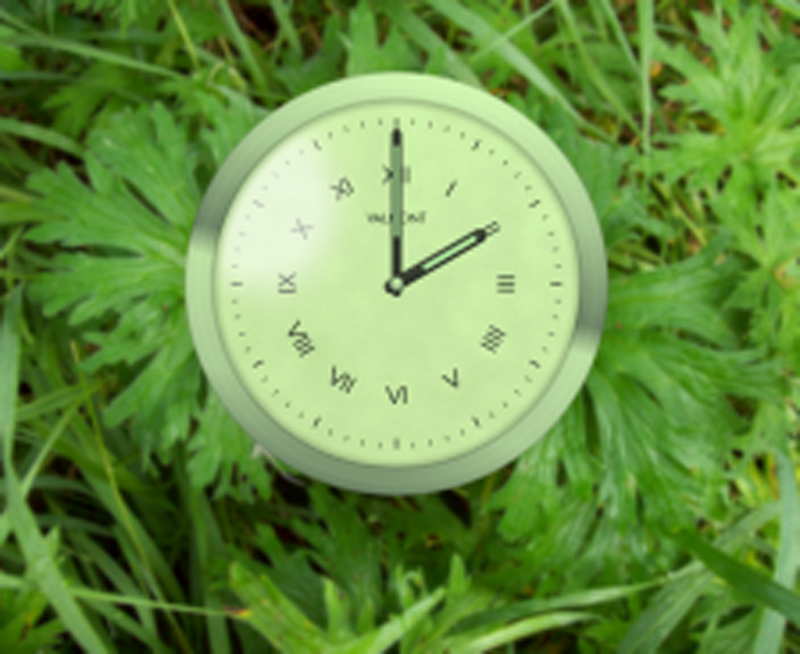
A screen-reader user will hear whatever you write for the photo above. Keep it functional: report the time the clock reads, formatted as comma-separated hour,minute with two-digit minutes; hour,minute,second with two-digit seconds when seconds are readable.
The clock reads 2,00
